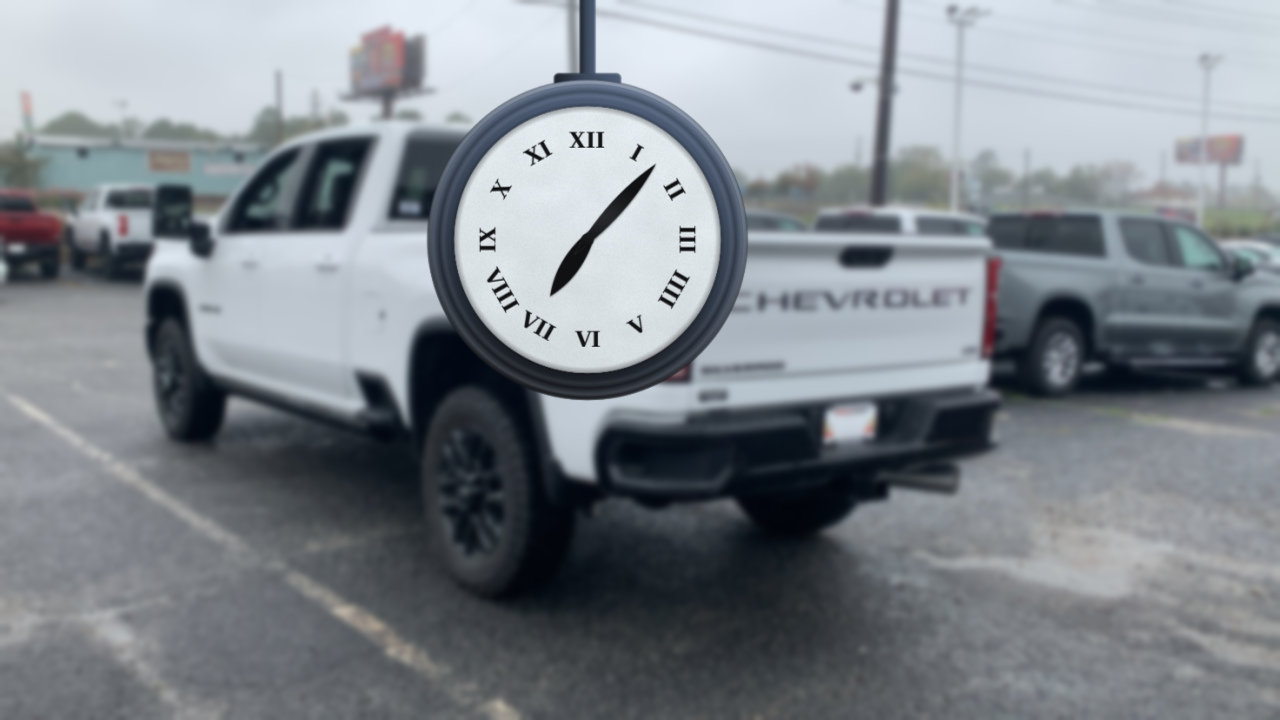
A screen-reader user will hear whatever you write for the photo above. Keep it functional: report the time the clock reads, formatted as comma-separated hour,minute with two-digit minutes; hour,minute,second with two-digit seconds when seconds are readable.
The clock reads 7,07
